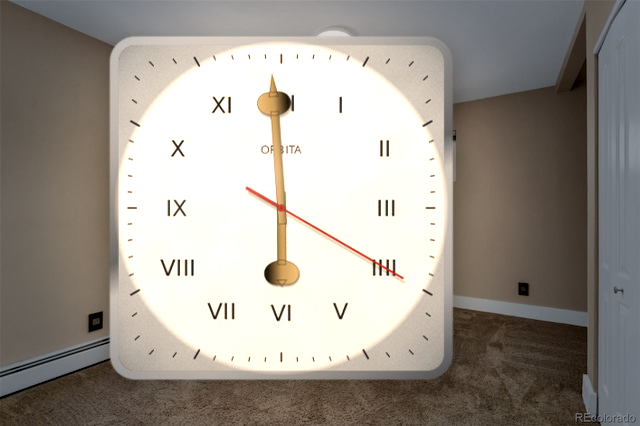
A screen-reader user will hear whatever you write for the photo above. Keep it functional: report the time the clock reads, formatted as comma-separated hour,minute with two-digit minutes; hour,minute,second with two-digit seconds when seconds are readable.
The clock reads 5,59,20
